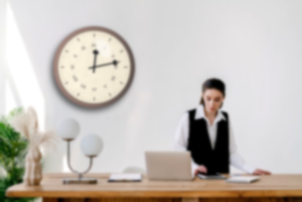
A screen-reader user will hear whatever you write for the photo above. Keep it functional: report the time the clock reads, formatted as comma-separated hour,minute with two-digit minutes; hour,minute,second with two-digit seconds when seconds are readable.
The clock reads 12,13
